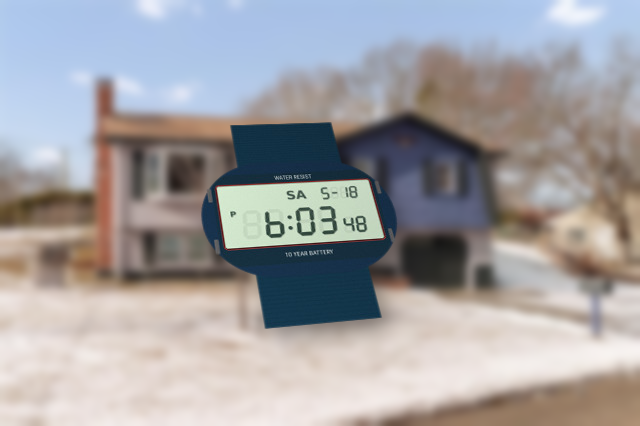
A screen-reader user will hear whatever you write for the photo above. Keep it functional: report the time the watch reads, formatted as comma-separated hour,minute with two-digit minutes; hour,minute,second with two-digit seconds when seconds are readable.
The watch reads 6,03,48
